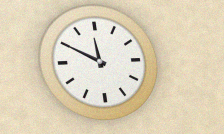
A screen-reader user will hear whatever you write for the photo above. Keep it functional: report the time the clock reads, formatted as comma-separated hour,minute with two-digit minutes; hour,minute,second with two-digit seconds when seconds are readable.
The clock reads 11,50
